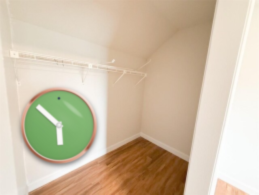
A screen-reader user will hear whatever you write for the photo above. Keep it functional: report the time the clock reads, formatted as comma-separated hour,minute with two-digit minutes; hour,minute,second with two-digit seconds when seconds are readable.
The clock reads 5,52
